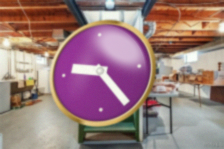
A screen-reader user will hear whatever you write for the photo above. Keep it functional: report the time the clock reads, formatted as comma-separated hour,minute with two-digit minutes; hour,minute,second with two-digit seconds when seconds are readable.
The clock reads 9,24
